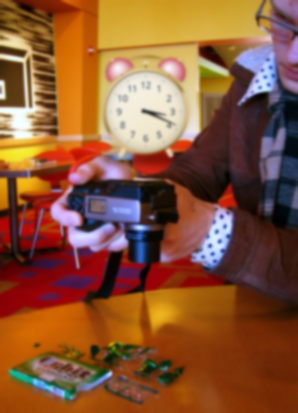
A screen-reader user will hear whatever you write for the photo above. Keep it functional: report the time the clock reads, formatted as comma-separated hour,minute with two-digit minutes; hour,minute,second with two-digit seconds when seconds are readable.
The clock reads 3,19
